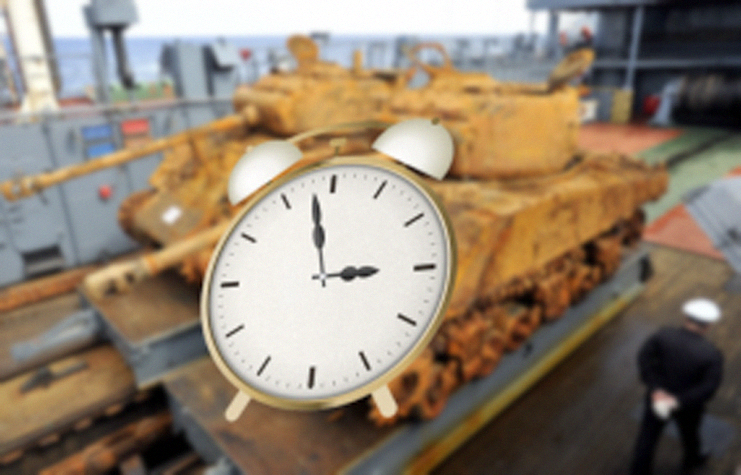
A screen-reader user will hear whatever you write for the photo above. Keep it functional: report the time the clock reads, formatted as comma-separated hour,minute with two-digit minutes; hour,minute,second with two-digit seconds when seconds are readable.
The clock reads 2,58
